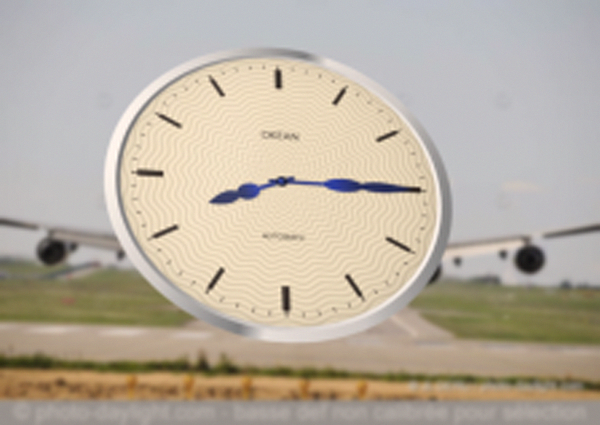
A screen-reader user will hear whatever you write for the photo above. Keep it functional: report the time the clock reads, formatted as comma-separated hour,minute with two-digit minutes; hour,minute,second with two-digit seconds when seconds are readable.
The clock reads 8,15
